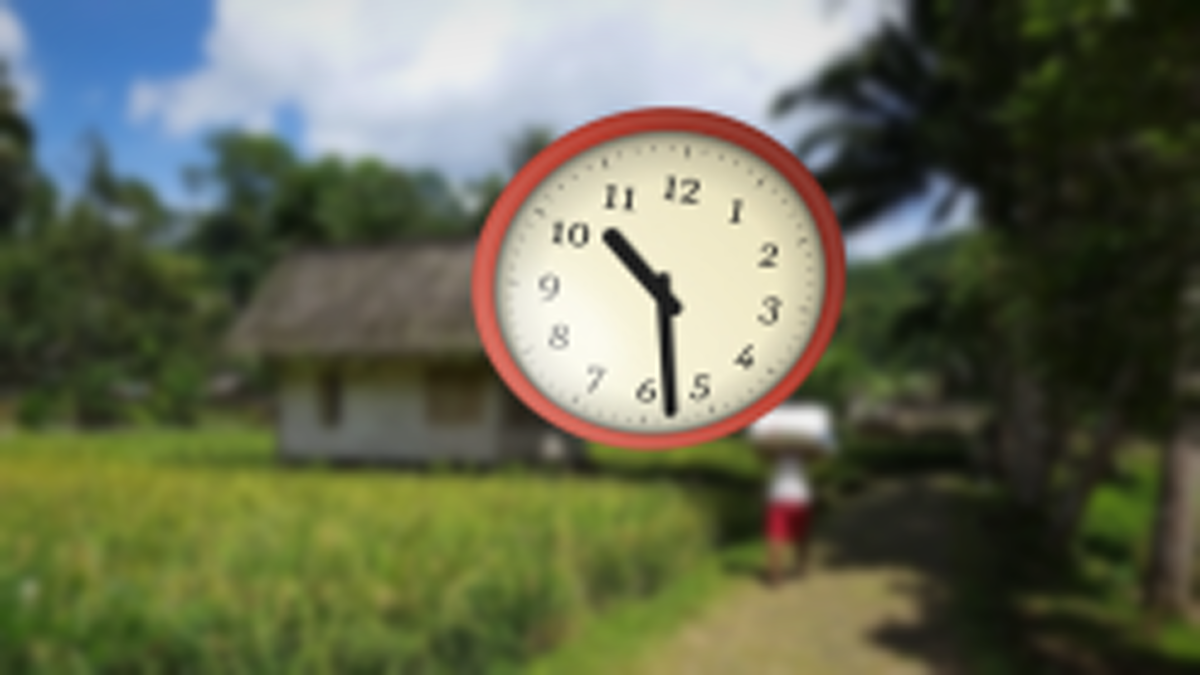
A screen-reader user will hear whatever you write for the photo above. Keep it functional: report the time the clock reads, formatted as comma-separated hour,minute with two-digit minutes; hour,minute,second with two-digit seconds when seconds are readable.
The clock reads 10,28
